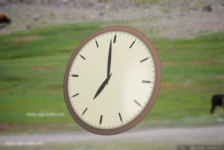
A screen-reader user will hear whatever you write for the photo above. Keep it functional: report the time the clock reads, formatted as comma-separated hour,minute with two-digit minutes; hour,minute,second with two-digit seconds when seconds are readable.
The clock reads 6,59
